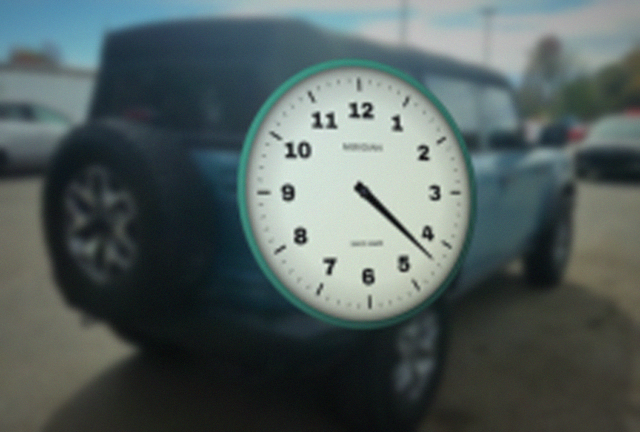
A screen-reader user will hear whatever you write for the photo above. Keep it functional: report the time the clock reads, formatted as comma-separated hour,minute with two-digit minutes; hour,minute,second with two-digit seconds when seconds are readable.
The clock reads 4,22
